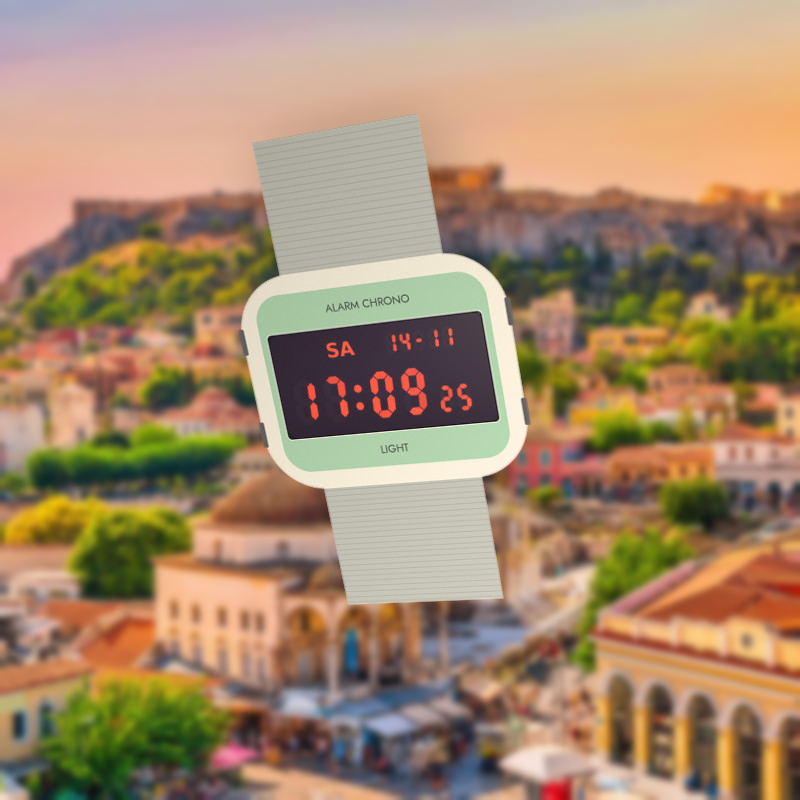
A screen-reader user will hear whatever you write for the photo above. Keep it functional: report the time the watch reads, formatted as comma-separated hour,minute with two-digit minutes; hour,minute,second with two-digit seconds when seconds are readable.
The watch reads 17,09,25
